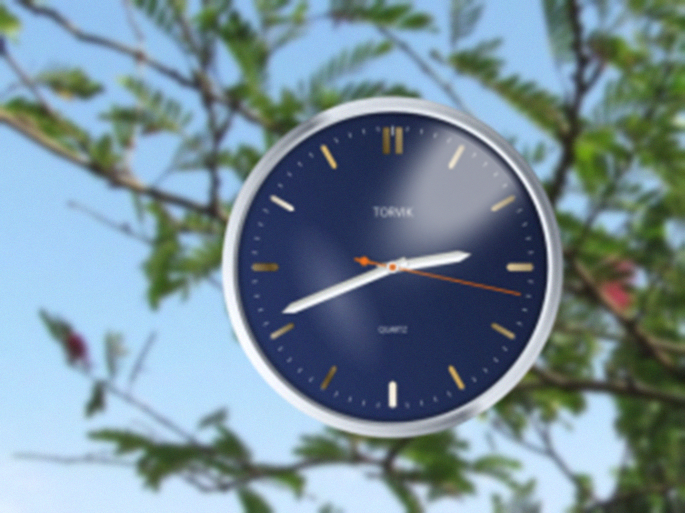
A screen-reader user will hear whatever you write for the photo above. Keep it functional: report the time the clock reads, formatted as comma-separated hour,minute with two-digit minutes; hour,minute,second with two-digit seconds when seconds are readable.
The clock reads 2,41,17
